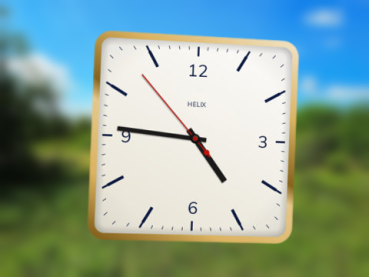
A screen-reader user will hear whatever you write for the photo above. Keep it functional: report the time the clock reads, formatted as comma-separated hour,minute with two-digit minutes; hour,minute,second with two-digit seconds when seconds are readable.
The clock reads 4,45,53
